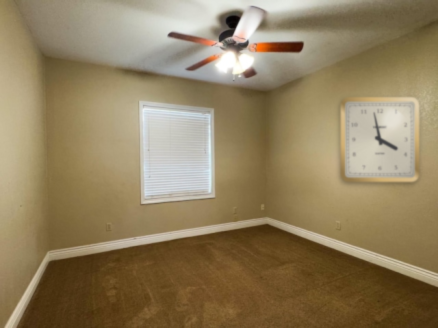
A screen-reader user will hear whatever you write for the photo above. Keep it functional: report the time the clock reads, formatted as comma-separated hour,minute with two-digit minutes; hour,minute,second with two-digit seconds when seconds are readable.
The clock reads 3,58
